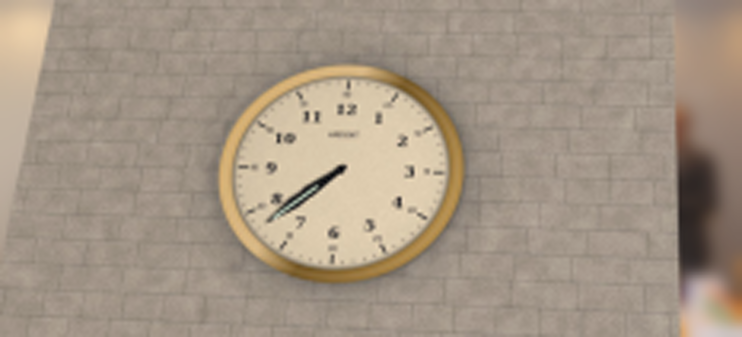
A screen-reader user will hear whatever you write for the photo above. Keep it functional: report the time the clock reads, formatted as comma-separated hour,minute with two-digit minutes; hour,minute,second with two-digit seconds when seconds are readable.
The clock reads 7,38
